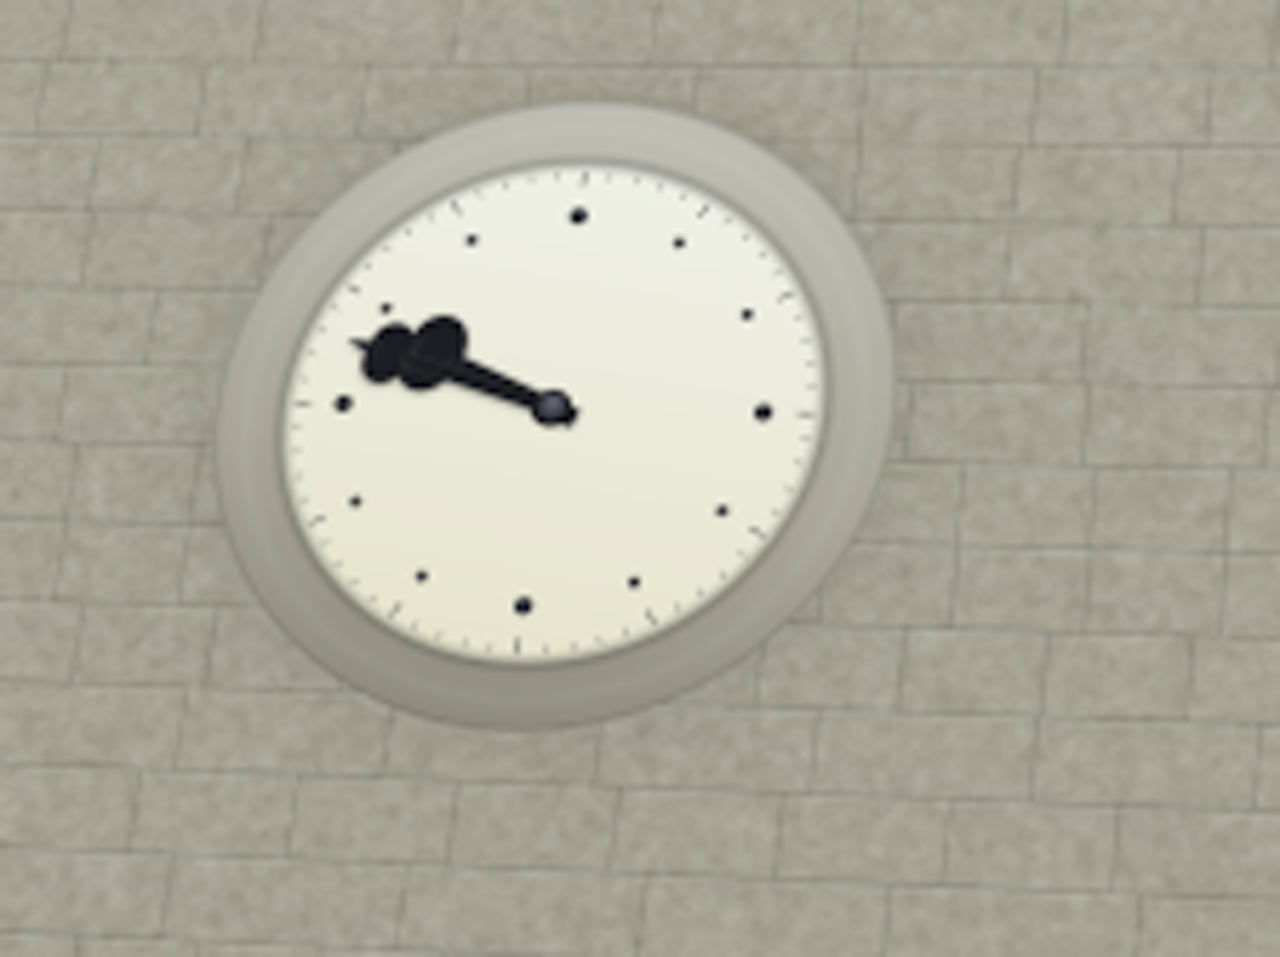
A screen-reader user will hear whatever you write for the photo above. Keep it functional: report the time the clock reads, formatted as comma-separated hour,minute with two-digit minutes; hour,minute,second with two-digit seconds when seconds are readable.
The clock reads 9,48
